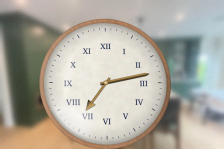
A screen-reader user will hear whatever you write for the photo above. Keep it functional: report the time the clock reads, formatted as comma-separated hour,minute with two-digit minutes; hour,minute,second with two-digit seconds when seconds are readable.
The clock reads 7,13
